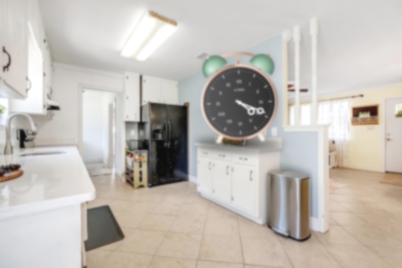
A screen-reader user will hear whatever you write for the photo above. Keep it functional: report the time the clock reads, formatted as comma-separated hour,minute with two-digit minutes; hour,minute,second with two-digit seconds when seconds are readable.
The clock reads 4,19
